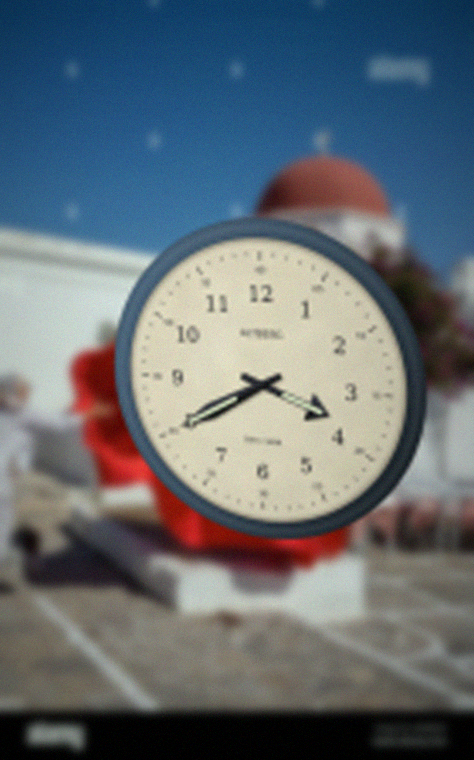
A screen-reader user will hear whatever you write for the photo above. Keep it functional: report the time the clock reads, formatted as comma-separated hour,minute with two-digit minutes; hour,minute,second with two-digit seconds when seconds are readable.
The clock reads 3,40
